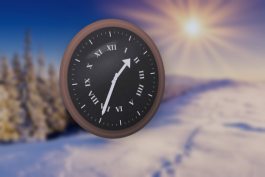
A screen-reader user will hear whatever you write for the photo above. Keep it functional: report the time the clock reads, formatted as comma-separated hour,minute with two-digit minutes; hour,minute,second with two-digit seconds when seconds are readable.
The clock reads 1,35
